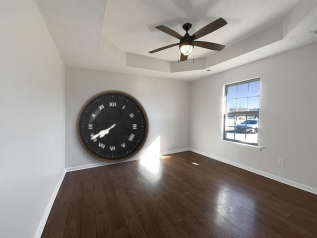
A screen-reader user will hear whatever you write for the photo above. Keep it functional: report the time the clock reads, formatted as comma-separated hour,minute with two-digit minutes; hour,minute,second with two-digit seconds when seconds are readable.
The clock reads 7,40
